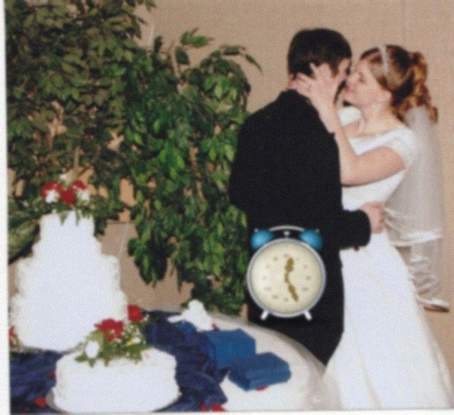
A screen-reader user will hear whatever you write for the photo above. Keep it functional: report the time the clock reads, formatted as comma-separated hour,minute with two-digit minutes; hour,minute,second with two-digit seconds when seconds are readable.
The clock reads 12,26
